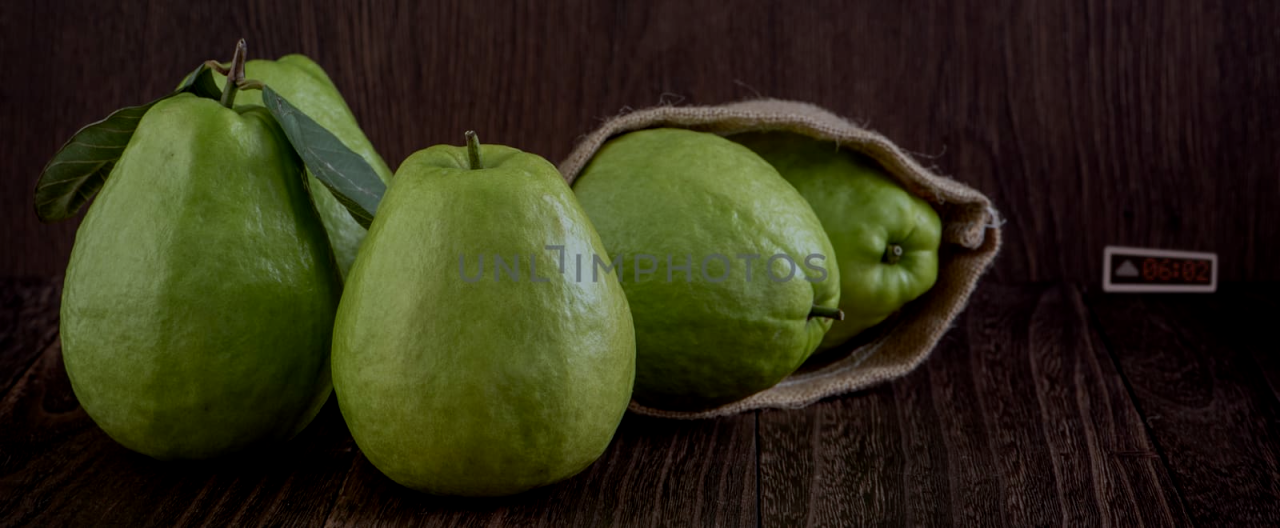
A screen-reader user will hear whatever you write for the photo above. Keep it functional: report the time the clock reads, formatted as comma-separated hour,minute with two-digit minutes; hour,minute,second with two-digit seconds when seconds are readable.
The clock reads 6,02
